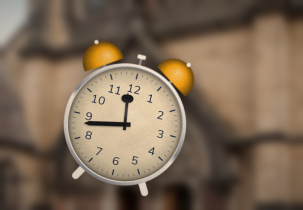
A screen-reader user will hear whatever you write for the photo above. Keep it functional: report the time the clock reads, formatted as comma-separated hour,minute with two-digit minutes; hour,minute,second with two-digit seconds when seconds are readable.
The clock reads 11,43
